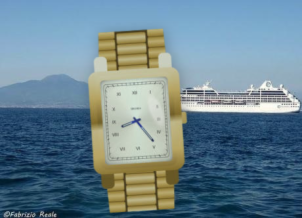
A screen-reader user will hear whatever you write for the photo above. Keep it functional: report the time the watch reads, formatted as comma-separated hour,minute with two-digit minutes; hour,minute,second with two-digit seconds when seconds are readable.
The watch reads 8,24
